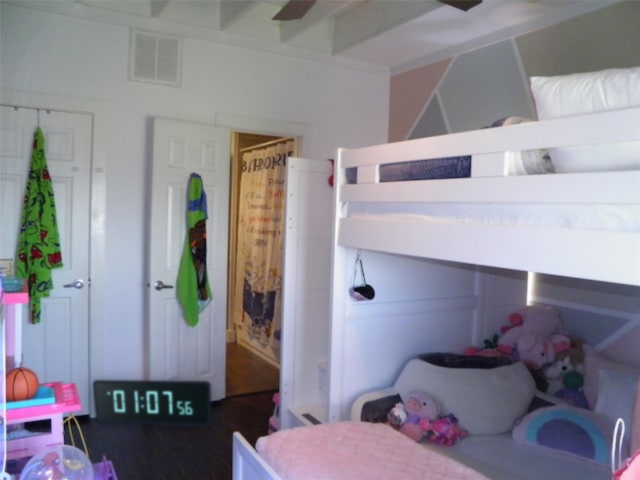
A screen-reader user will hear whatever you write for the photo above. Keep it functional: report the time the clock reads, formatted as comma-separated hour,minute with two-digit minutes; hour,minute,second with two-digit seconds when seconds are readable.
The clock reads 1,07,56
